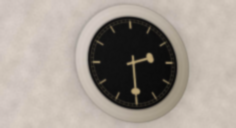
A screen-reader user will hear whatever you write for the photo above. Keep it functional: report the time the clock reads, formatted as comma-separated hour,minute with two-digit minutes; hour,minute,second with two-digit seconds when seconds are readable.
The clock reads 2,30
